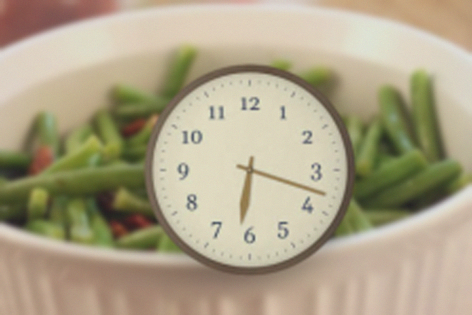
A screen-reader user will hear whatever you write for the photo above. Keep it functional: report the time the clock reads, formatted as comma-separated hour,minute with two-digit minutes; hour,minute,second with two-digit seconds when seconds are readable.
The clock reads 6,18
